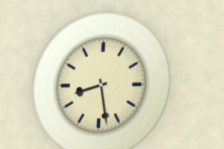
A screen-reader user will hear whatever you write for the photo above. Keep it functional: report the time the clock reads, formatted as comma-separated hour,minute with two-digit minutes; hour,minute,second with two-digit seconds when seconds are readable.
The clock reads 8,28
